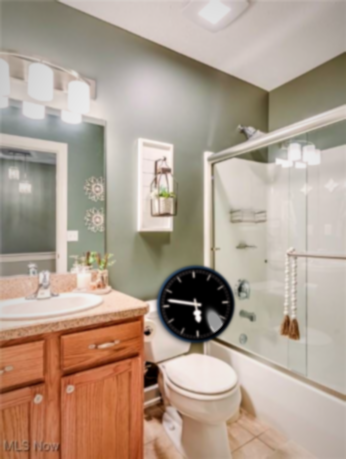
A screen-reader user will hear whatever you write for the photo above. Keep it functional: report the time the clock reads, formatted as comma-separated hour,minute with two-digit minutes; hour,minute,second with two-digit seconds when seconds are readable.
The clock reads 5,47
